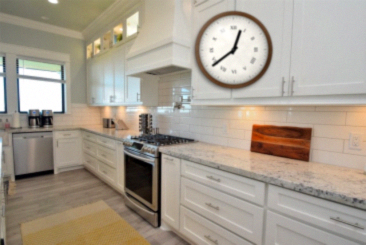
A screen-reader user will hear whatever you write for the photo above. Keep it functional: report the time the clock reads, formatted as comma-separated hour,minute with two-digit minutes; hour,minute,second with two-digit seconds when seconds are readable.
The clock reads 12,39
